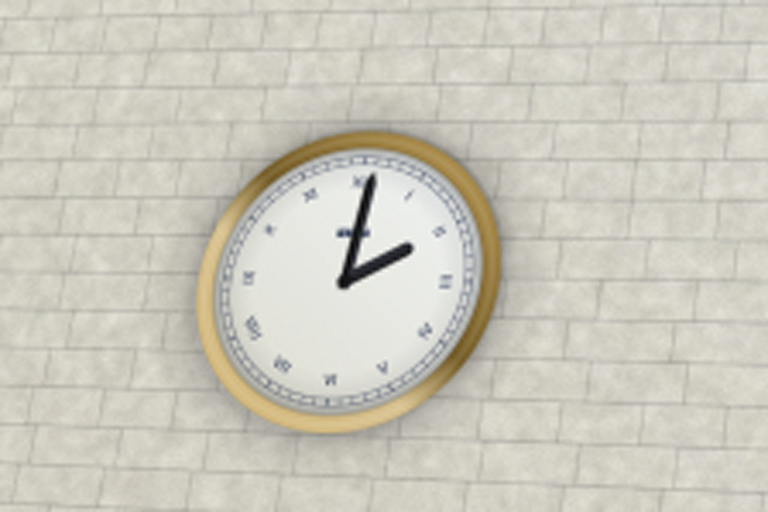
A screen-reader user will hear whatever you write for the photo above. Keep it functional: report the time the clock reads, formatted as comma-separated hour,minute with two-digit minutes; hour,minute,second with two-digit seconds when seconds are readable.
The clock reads 2,01
